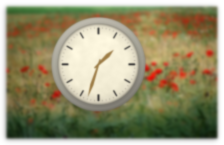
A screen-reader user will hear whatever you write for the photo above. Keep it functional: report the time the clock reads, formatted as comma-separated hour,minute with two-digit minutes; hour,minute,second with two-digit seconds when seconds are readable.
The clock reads 1,33
